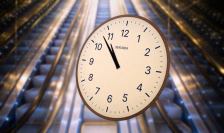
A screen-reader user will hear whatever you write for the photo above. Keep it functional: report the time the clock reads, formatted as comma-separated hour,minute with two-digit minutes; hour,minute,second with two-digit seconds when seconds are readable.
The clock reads 10,53
